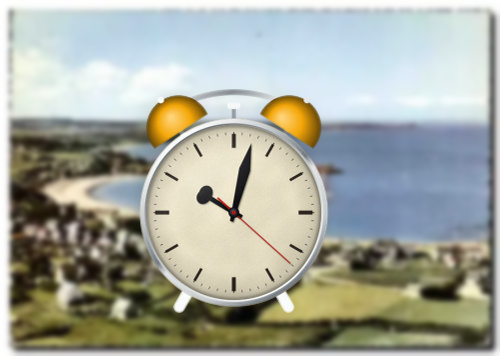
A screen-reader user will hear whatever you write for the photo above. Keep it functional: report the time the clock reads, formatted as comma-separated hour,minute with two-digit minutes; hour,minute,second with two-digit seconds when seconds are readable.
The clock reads 10,02,22
